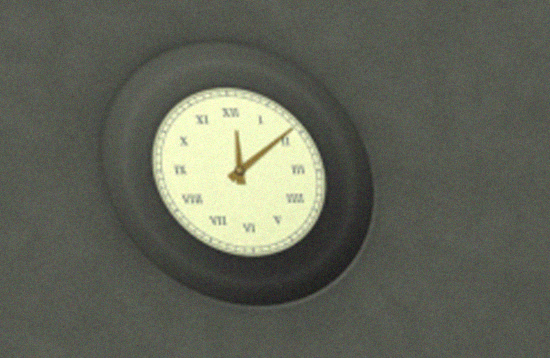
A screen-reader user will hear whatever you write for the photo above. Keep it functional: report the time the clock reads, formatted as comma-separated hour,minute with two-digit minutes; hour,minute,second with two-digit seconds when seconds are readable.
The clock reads 12,09
